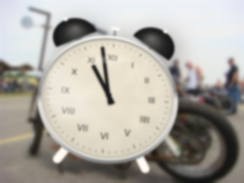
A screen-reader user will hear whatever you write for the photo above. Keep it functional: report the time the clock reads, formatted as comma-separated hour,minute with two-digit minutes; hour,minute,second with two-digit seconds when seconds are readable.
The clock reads 10,58
